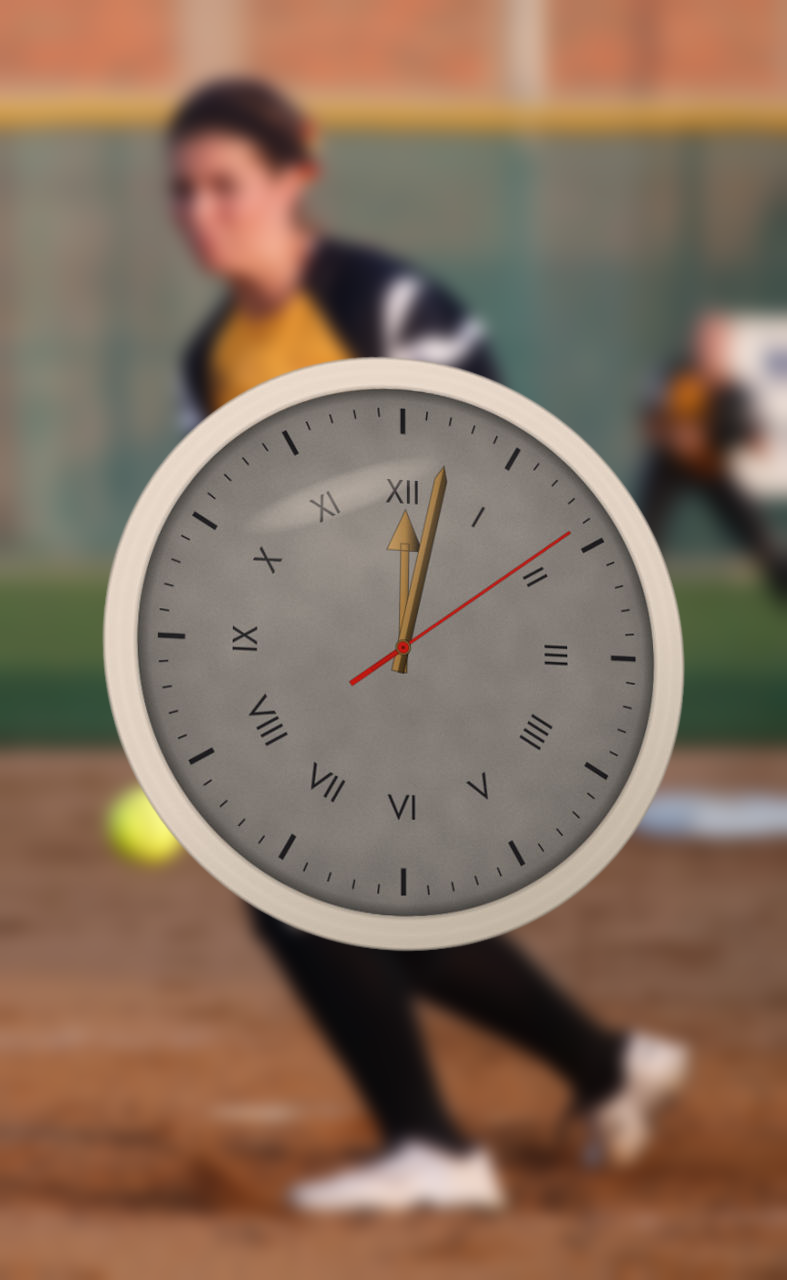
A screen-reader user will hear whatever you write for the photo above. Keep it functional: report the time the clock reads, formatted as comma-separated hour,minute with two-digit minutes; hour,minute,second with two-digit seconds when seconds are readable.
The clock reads 12,02,09
